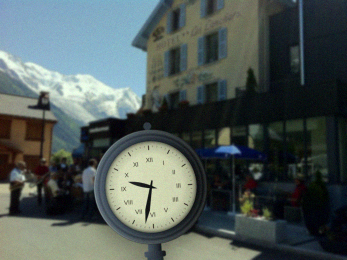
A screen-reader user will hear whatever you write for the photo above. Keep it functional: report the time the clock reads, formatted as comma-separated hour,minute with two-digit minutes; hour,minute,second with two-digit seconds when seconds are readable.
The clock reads 9,32
